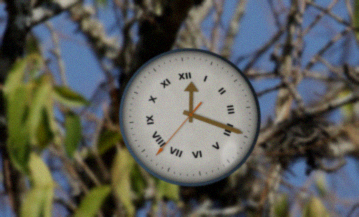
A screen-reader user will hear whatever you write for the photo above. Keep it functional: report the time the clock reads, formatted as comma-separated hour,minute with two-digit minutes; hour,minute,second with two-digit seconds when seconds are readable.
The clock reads 12,19,38
